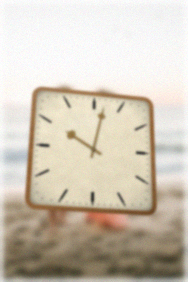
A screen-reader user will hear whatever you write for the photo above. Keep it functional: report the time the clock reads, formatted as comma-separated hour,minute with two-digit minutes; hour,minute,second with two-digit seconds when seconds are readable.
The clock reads 10,02
